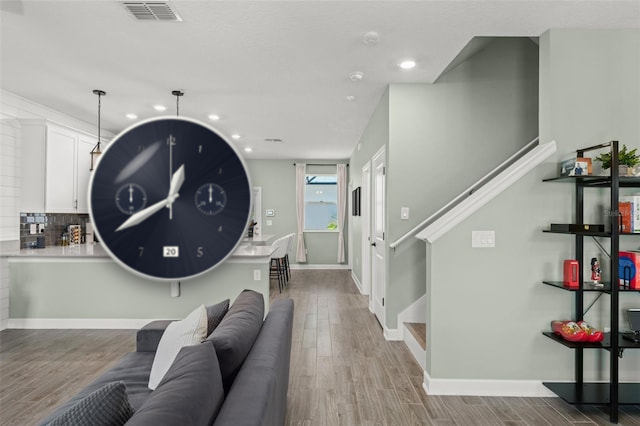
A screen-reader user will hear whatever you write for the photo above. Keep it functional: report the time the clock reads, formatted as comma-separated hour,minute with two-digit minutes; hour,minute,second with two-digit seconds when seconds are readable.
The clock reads 12,40
